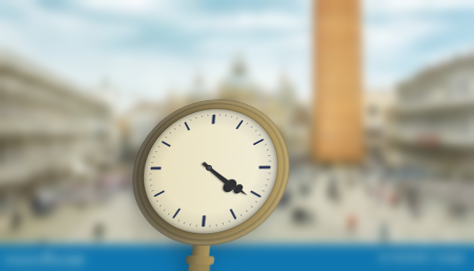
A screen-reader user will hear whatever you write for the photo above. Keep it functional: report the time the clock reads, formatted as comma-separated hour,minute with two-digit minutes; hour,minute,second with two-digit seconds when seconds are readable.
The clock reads 4,21
